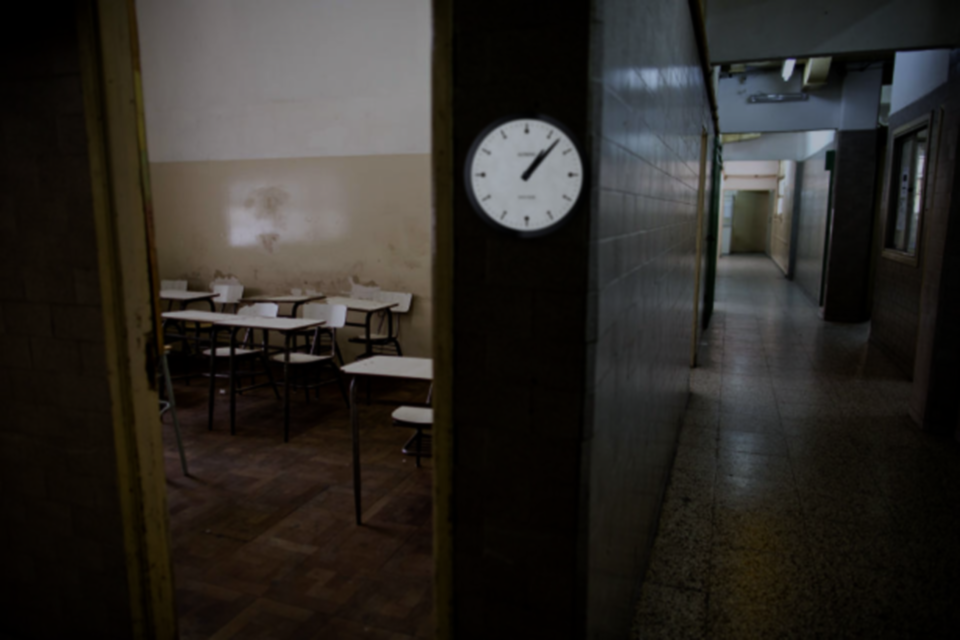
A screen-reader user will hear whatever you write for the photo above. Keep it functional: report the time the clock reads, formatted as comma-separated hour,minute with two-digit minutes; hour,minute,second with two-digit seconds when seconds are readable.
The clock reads 1,07
